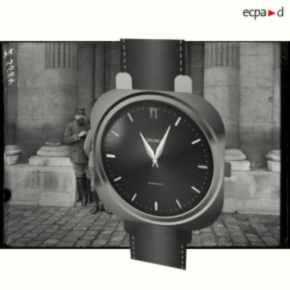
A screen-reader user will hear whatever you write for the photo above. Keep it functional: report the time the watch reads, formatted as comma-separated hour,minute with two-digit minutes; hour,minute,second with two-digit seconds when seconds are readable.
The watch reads 11,04
